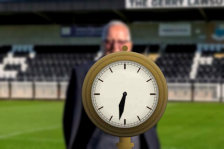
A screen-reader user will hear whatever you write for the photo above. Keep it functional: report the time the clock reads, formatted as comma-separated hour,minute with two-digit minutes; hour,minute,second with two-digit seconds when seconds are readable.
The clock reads 6,32
